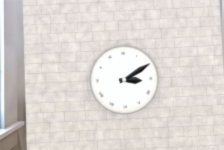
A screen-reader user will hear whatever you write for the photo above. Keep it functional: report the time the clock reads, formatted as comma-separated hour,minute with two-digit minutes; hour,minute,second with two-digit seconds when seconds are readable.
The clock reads 3,10
